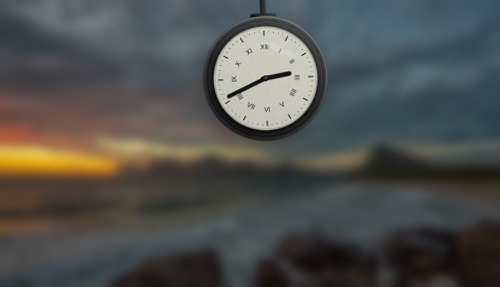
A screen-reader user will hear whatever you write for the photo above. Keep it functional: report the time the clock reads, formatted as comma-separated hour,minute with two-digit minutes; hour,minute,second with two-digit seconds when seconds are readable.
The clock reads 2,41
